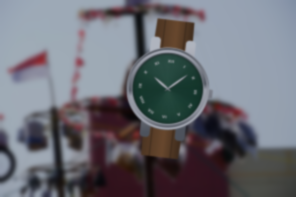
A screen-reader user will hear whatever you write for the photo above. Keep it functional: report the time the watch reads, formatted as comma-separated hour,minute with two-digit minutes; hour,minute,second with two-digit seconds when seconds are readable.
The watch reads 10,08
